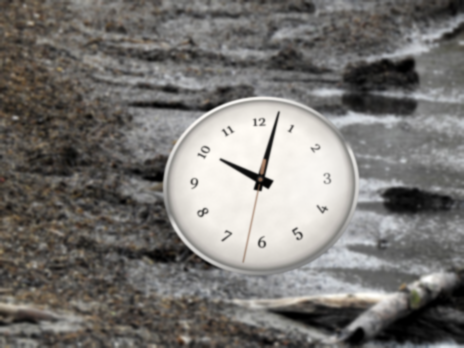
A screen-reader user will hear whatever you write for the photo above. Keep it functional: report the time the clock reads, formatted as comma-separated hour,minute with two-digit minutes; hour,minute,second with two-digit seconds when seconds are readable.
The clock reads 10,02,32
